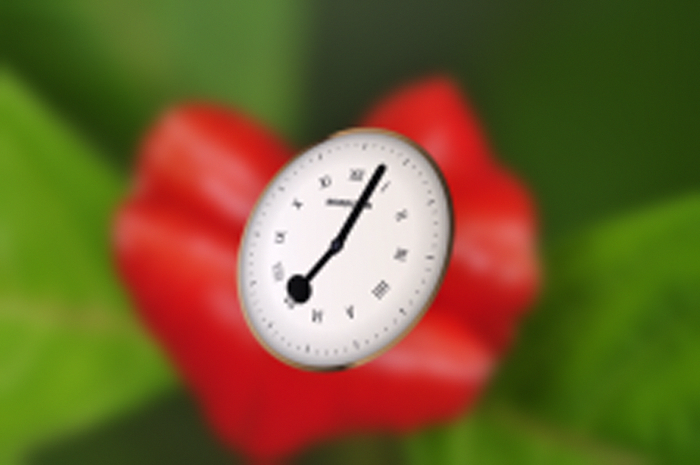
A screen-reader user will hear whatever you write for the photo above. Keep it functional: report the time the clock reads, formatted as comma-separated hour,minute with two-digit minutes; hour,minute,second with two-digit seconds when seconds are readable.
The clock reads 7,03
